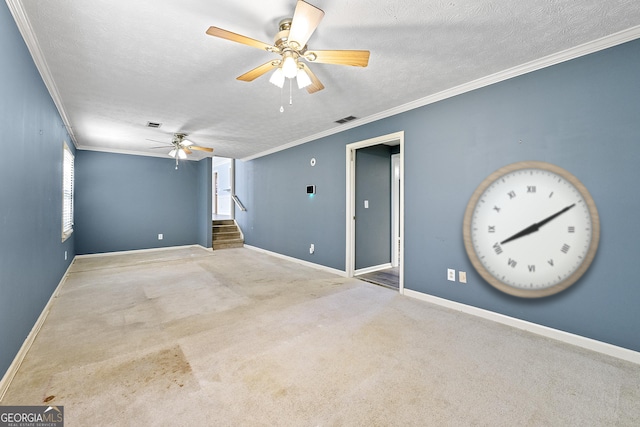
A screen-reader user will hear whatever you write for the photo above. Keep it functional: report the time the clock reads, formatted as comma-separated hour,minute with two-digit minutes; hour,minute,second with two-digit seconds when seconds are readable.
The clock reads 8,10
